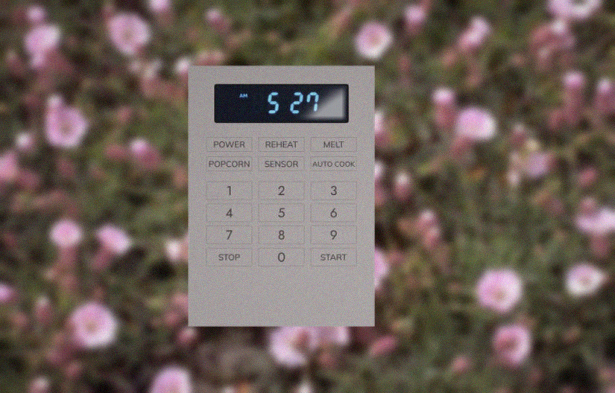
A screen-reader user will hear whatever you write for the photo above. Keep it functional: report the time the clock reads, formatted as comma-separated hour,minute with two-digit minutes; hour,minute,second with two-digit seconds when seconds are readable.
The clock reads 5,27
